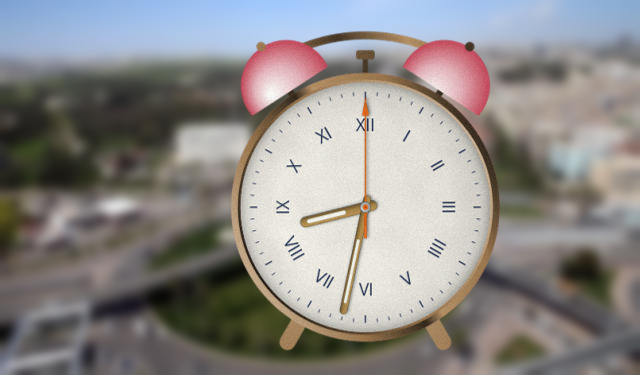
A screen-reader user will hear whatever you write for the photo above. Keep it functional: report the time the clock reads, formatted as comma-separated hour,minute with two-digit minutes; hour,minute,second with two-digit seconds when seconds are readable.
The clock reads 8,32,00
